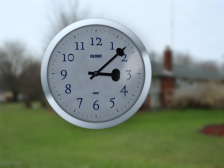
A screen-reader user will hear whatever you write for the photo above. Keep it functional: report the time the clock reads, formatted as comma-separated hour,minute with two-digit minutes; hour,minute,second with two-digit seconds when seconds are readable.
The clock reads 3,08
